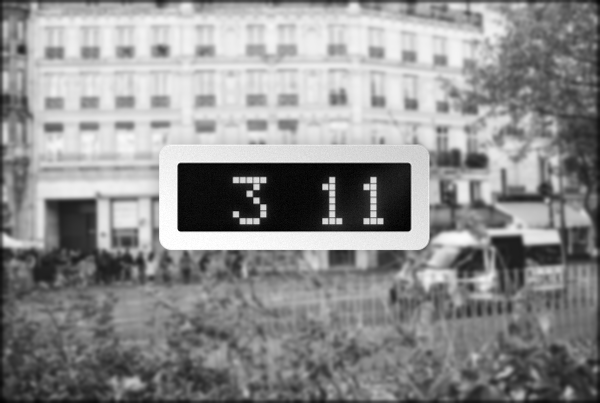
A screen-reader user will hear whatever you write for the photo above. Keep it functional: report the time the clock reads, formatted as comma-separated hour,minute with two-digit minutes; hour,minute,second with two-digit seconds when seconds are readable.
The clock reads 3,11
